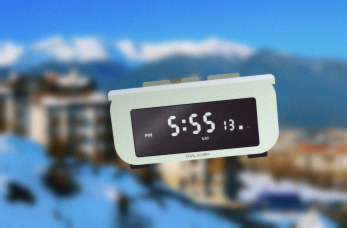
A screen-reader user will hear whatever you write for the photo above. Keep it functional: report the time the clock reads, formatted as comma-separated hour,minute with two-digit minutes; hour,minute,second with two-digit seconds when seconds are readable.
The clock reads 5,55,13
